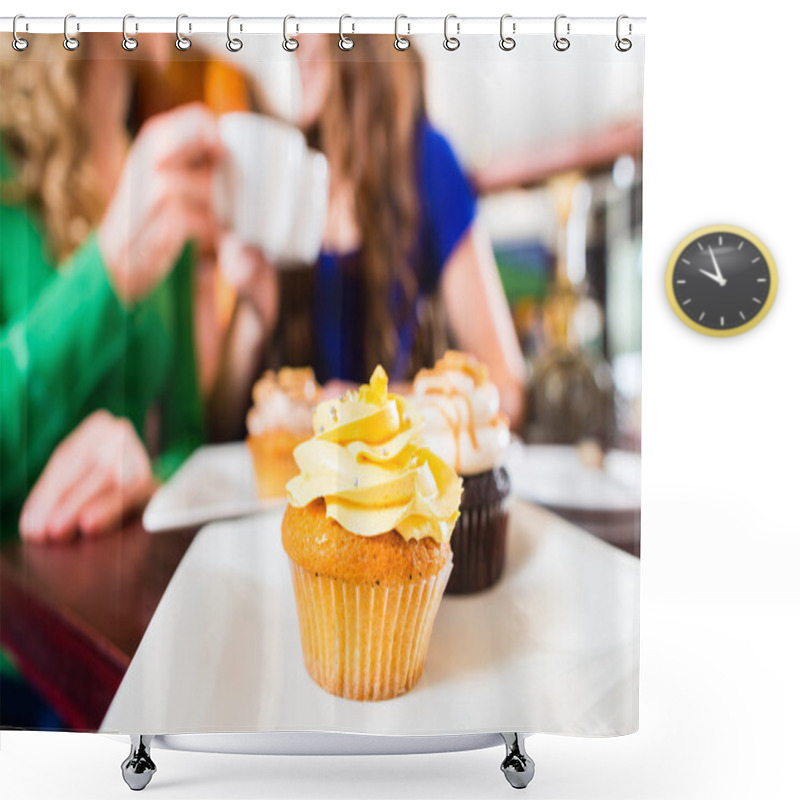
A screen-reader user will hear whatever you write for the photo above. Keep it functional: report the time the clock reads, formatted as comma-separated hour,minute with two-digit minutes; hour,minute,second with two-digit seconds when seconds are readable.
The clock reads 9,57
